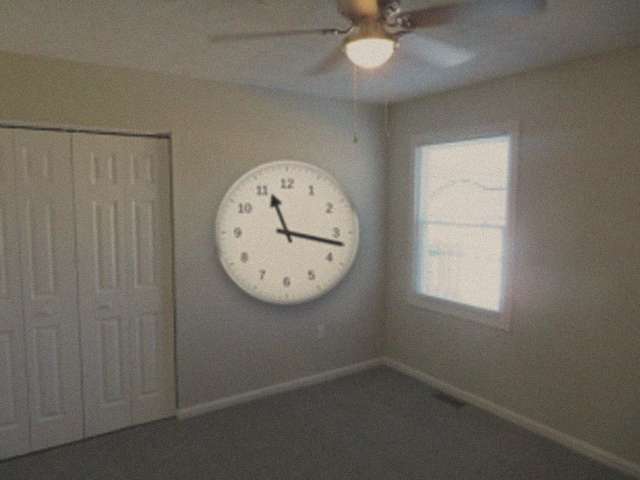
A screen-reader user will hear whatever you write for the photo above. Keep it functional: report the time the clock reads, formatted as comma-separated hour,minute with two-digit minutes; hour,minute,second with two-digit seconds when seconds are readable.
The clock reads 11,17
